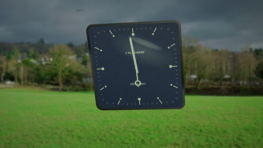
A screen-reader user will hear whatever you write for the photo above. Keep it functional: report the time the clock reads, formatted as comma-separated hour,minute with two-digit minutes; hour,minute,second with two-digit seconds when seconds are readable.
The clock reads 5,59
